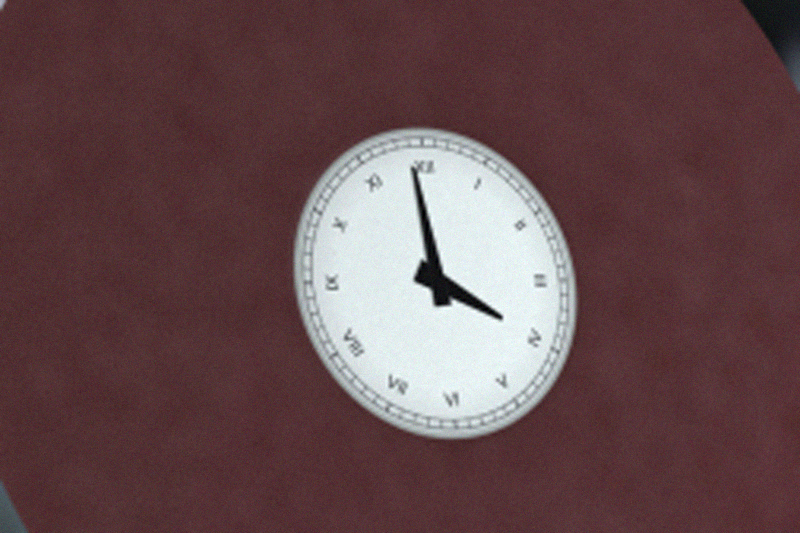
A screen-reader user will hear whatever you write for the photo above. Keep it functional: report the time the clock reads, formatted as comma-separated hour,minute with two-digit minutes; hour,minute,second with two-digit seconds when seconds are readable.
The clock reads 3,59
